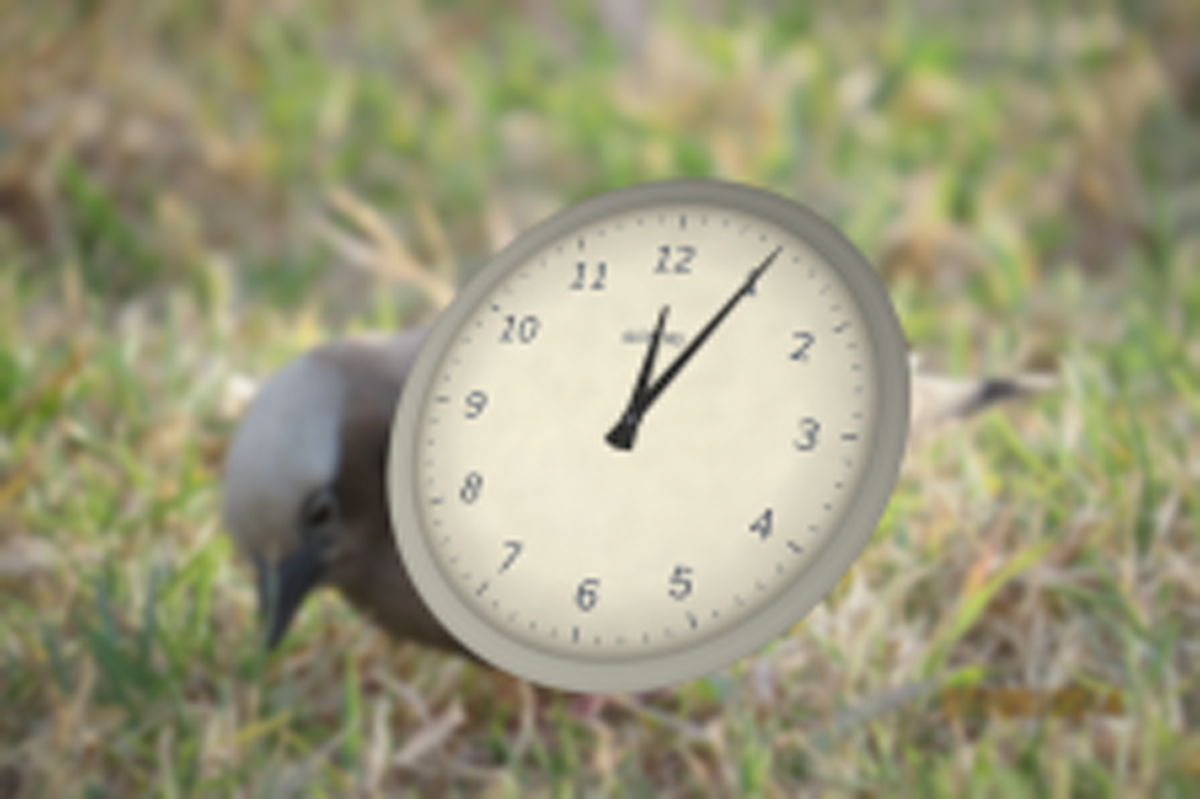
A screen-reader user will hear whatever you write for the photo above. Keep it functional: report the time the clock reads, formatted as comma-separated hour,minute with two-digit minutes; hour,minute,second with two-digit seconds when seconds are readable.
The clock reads 12,05
